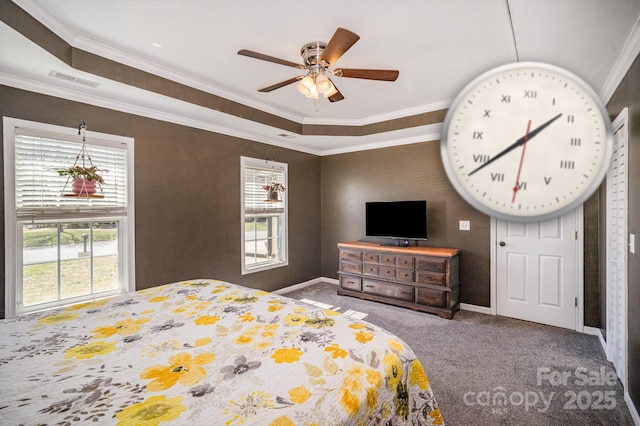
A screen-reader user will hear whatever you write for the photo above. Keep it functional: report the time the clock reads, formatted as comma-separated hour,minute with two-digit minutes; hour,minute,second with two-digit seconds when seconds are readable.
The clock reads 1,38,31
